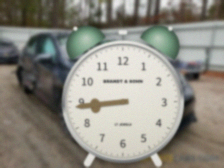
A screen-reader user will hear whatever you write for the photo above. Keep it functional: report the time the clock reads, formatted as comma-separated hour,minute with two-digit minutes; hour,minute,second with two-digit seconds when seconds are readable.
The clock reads 8,44
